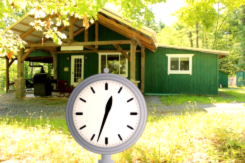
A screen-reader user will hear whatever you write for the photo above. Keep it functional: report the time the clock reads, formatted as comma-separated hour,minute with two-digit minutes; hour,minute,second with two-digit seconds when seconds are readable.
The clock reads 12,33
